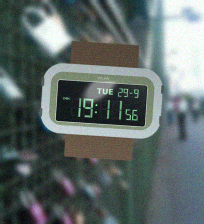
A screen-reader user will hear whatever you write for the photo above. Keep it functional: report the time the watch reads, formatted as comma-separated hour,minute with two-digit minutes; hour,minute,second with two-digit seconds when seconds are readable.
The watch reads 19,11,56
